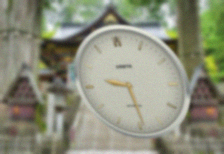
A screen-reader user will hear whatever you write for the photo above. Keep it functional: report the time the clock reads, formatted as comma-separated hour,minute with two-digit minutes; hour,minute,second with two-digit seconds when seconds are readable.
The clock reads 9,29
